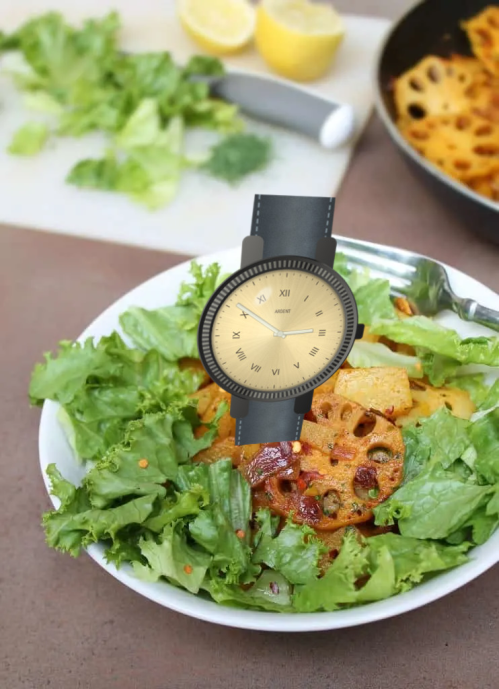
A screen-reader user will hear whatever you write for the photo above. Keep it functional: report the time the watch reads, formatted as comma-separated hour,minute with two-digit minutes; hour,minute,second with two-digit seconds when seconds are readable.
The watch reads 2,51
